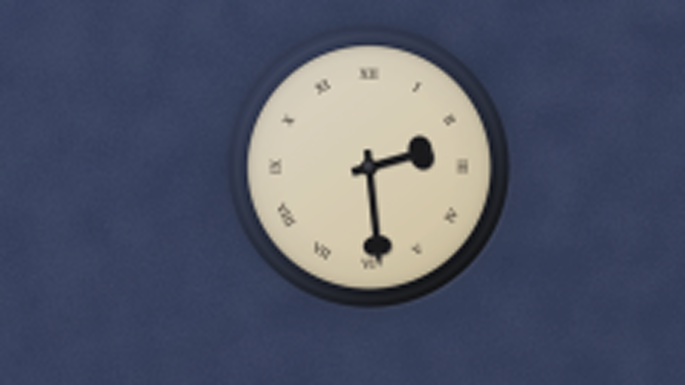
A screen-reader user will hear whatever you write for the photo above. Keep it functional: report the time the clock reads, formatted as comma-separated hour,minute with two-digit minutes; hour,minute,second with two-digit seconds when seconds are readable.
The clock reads 2,29
